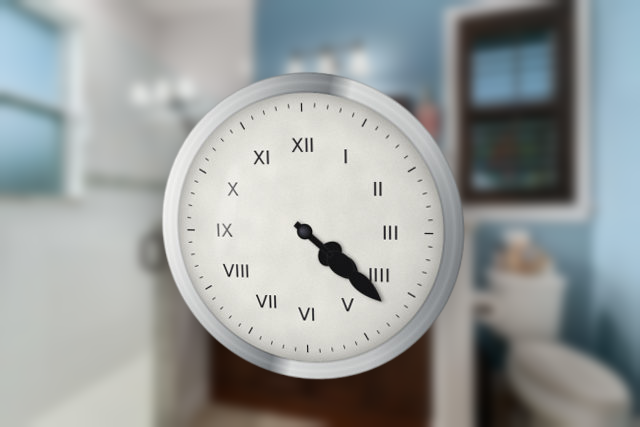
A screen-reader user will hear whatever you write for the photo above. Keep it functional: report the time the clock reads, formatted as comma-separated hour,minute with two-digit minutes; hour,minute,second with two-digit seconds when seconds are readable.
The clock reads 4,22
